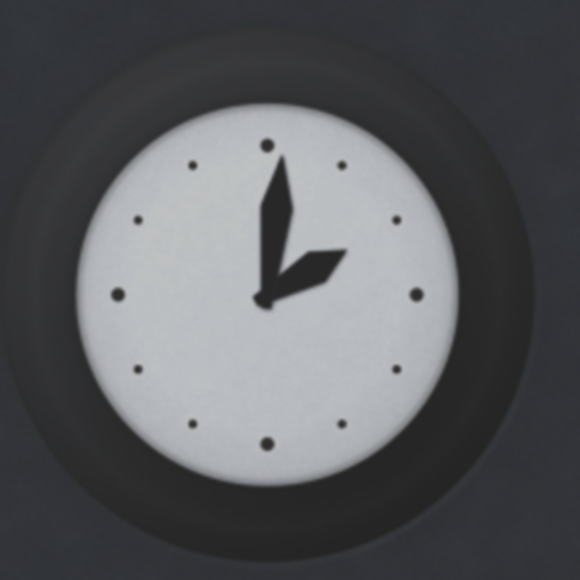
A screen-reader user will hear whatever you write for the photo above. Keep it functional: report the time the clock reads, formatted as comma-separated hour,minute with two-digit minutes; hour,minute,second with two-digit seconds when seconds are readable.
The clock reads 2,01
